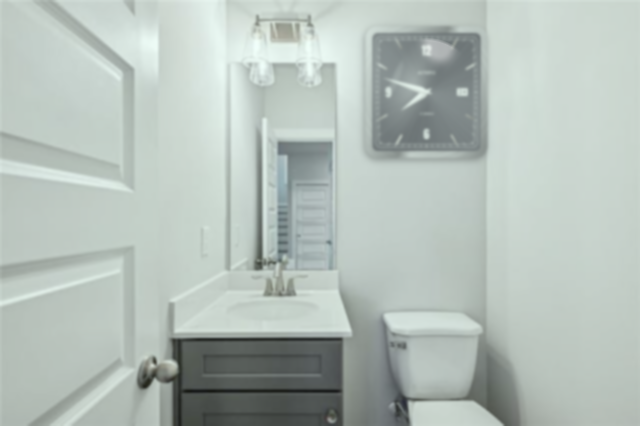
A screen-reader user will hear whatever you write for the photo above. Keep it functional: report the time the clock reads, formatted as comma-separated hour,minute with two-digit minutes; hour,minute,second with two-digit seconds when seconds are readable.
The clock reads 7,48
